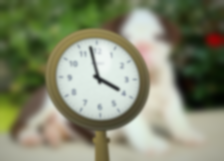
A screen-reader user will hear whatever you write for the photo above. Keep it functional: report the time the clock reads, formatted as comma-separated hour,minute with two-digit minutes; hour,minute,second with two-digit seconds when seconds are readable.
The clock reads 3,58
